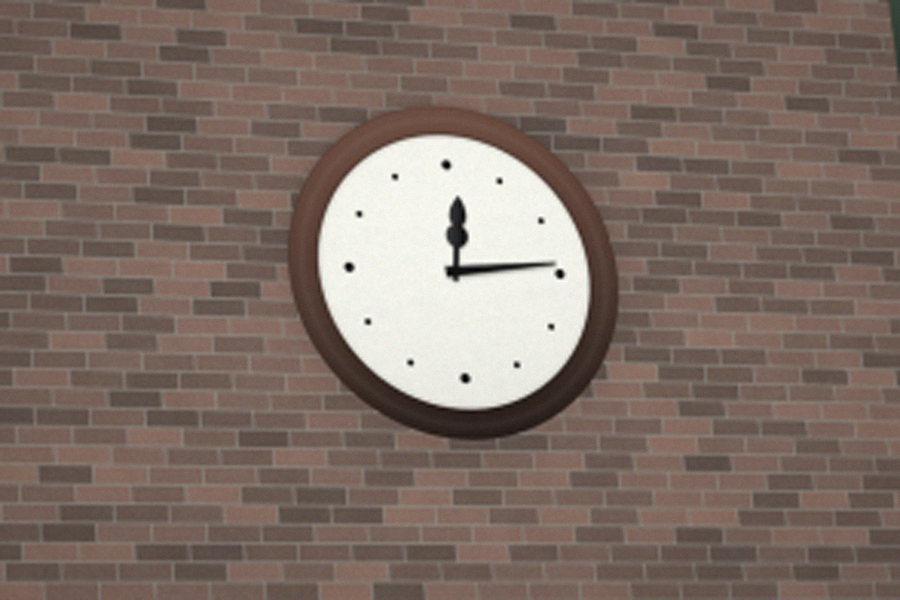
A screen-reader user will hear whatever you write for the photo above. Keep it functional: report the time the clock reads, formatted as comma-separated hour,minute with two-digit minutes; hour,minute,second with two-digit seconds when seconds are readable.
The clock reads 12,14
